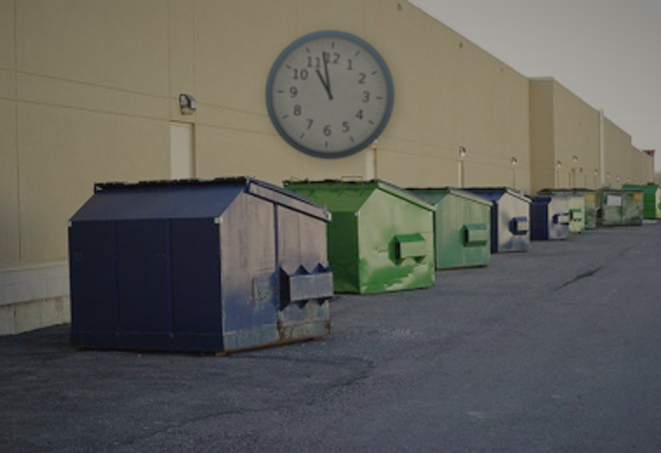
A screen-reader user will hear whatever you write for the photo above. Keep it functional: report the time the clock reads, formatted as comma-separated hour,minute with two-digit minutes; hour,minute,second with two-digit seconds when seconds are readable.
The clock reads 10,58
